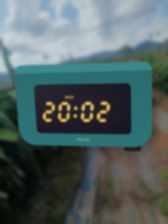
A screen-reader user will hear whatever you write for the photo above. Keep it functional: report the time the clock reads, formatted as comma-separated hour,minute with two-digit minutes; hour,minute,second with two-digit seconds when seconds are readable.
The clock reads 20,02
